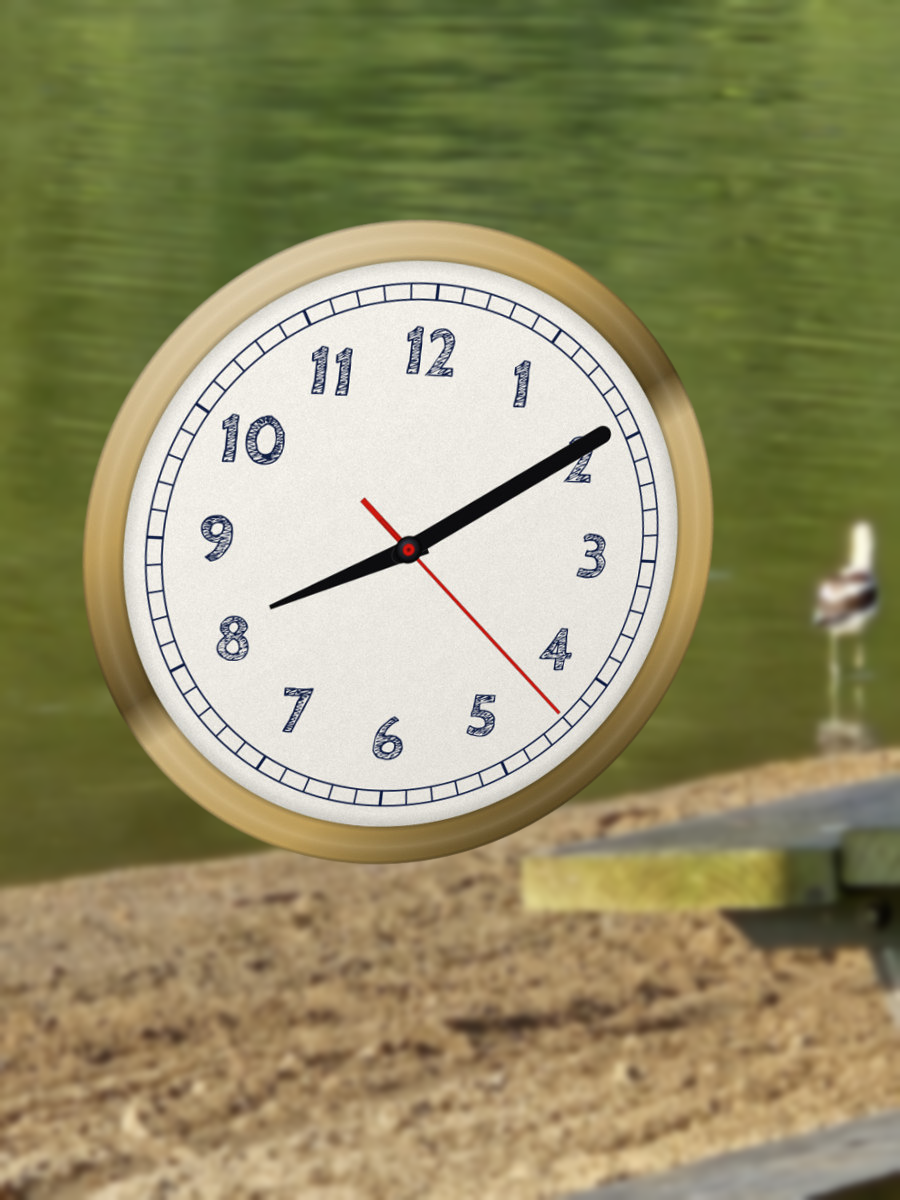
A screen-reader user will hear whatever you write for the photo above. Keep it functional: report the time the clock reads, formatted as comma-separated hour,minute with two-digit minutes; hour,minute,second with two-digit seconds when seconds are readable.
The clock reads 8,09,22
